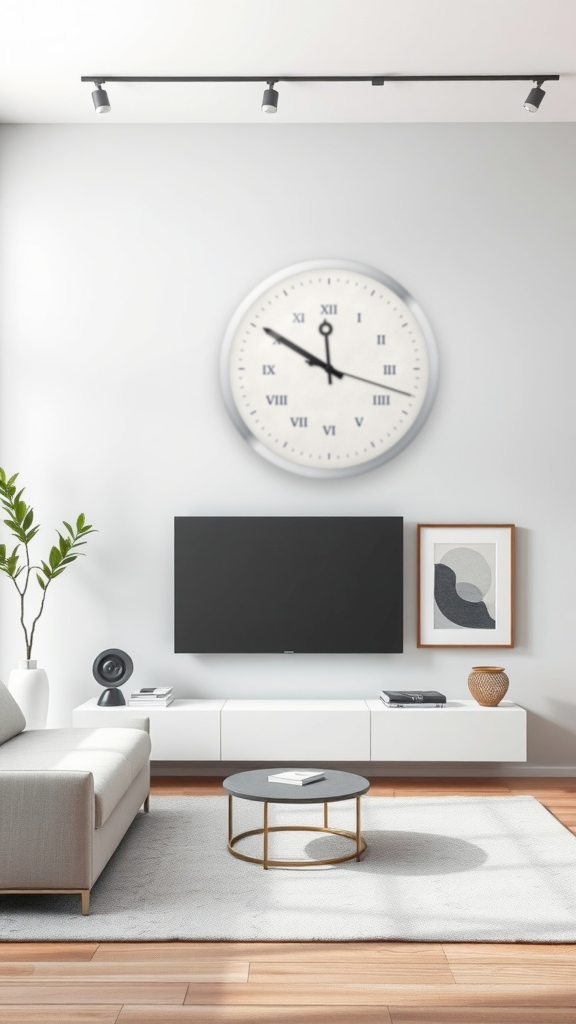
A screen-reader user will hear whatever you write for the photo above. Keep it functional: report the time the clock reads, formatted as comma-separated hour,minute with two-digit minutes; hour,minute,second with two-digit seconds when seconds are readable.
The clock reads 11,50,18
